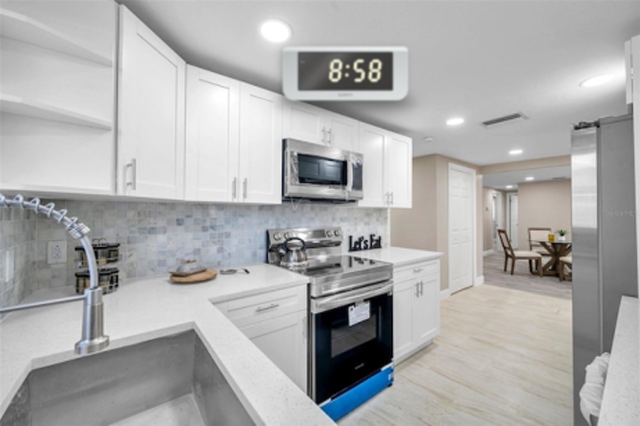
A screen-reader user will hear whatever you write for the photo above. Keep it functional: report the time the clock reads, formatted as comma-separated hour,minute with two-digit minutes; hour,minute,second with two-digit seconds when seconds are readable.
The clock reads 8,58
